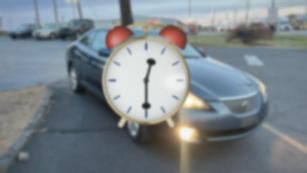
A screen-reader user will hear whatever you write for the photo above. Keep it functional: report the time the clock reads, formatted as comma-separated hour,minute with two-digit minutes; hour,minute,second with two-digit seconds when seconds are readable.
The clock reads 12,30
